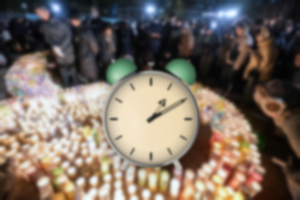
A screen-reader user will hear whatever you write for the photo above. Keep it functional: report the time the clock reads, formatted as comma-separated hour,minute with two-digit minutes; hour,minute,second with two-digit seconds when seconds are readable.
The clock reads 1,10
